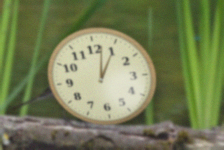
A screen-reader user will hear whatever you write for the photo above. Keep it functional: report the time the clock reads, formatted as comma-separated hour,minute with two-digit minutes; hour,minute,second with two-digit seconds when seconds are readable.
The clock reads 1,02
